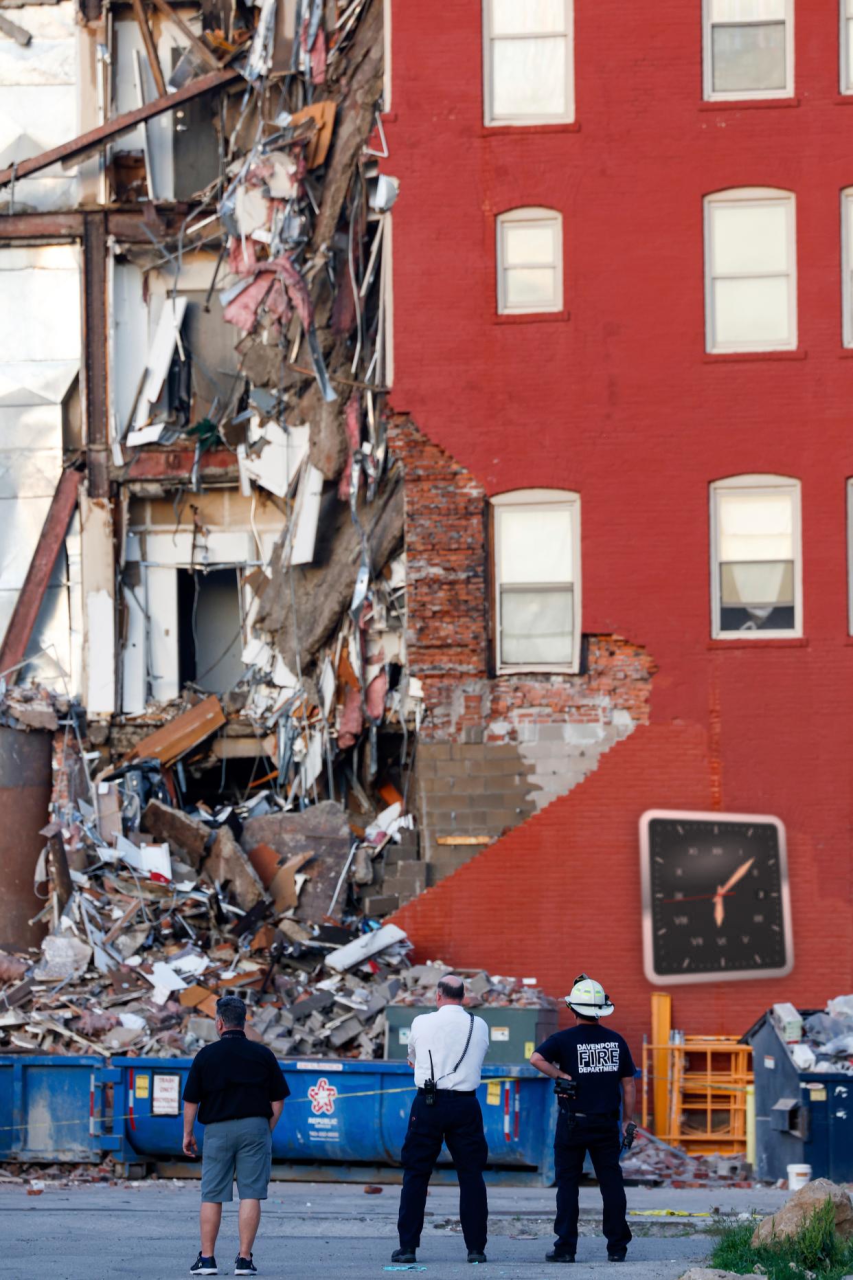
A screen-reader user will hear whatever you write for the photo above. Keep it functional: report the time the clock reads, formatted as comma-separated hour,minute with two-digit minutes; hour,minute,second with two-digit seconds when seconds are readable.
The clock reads 6,07,44
